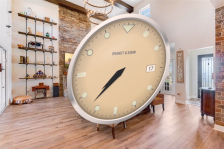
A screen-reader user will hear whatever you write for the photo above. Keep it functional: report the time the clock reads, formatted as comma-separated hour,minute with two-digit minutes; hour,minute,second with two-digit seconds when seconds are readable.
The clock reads 7,37
